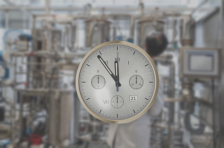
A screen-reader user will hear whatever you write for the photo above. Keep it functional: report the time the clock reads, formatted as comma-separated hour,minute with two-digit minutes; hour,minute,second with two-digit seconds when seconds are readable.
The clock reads 11,54
